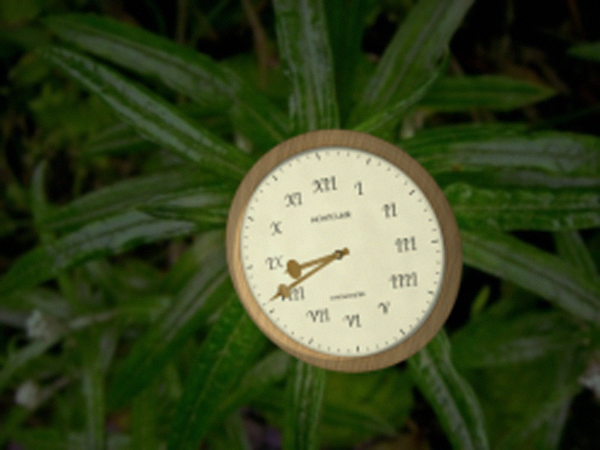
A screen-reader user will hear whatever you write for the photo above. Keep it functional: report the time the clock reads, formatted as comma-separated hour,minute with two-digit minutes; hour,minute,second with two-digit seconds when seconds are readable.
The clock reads 8,41
